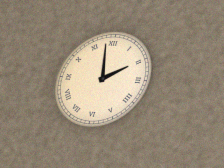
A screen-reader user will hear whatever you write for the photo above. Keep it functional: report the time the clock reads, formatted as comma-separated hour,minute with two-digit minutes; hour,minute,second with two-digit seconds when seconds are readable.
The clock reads 1,58
